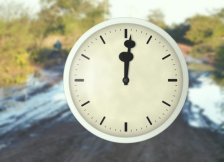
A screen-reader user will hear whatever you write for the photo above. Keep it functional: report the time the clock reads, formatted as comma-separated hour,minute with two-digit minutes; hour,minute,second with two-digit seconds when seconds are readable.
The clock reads 12,01
